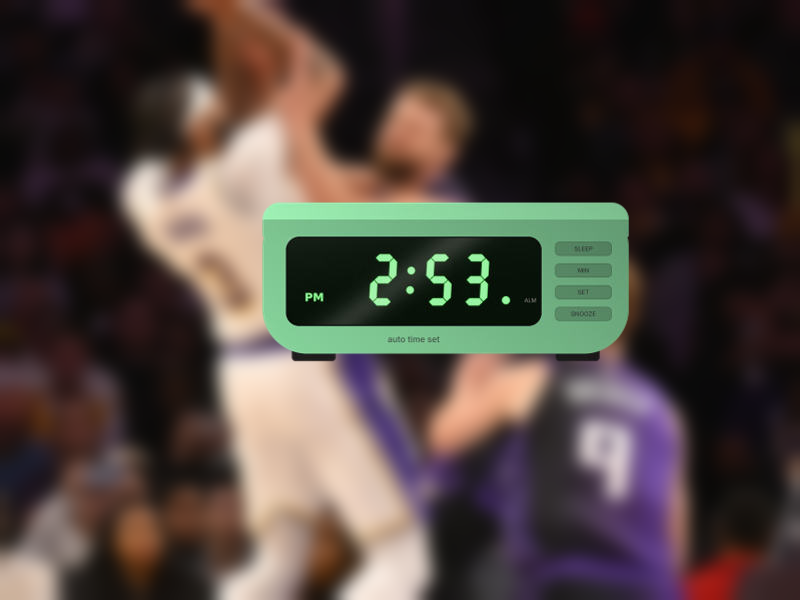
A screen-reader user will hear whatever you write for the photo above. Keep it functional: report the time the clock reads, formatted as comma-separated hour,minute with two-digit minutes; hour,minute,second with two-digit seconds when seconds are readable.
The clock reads 2,53
